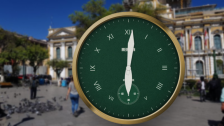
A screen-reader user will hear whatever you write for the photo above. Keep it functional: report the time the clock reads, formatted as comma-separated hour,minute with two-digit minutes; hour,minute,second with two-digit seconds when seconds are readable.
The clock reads 6,01
